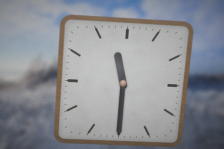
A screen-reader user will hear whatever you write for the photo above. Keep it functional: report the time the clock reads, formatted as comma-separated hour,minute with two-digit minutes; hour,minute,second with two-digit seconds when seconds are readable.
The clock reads 11,30
